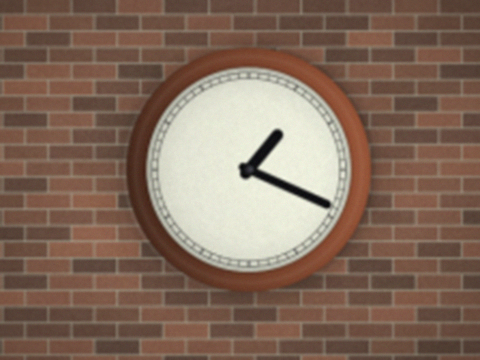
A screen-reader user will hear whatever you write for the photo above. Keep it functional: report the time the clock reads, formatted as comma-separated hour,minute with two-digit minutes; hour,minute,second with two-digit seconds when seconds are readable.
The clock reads 1,19
